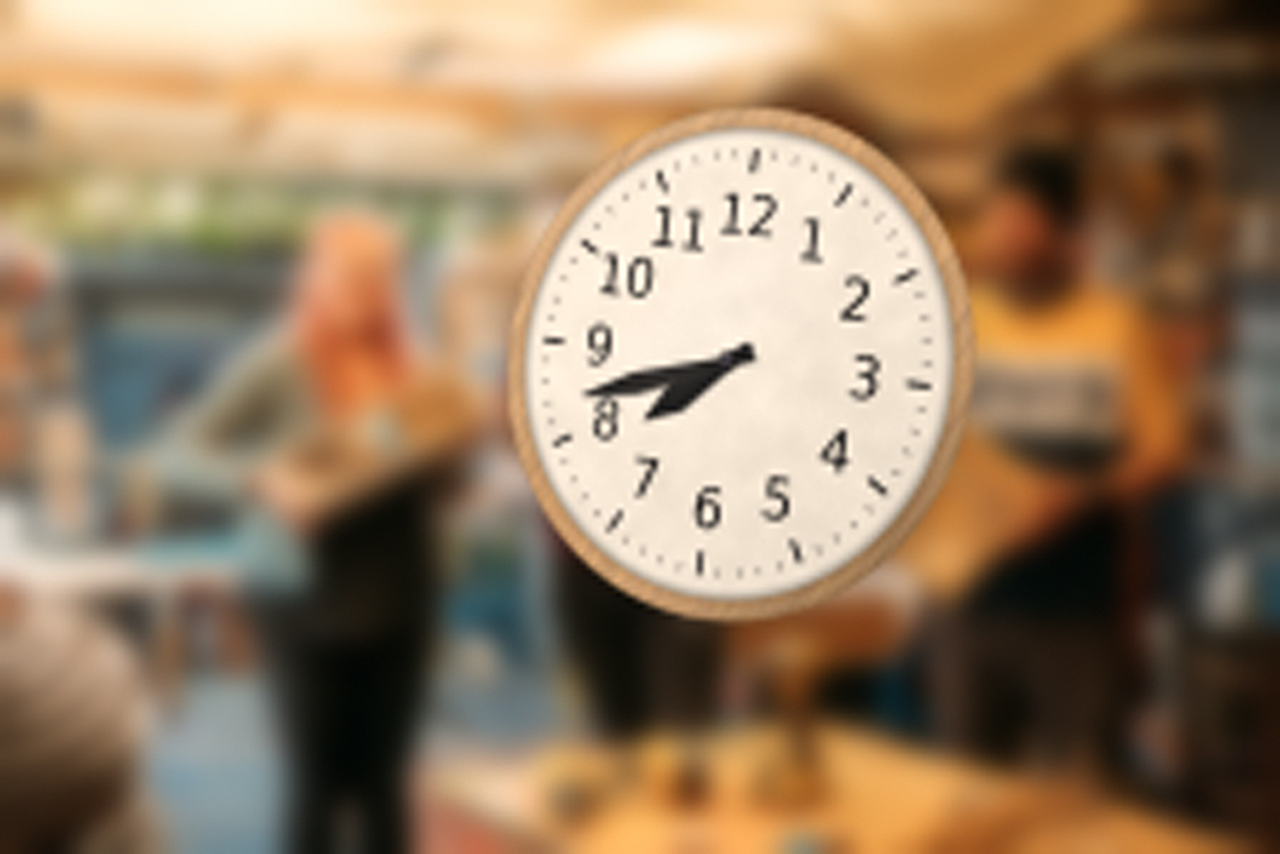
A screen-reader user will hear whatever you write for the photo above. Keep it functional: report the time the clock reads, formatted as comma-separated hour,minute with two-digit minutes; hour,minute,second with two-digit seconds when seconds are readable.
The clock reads 7,42
